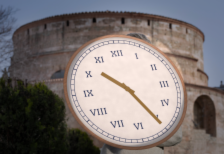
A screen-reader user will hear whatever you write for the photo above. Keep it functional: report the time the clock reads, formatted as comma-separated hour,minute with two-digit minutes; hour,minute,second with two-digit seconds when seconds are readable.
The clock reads 10,25
